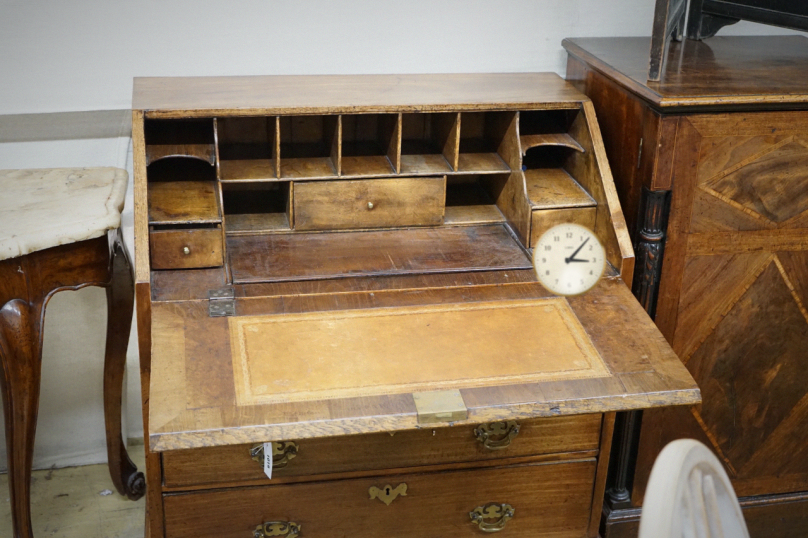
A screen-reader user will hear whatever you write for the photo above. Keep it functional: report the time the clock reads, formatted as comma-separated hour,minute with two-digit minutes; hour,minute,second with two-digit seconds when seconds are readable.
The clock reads 3,07
